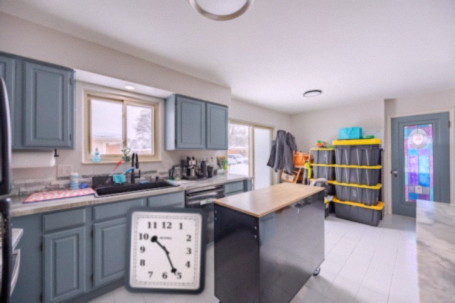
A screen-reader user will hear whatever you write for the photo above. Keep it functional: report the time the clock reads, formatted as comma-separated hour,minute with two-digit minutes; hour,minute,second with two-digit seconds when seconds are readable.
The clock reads 10,26
